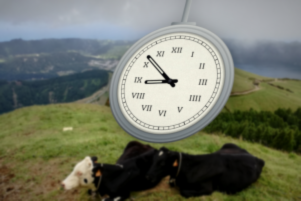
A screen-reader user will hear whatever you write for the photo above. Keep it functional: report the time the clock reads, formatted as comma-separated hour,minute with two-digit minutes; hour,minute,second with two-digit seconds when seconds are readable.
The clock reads 8,52
